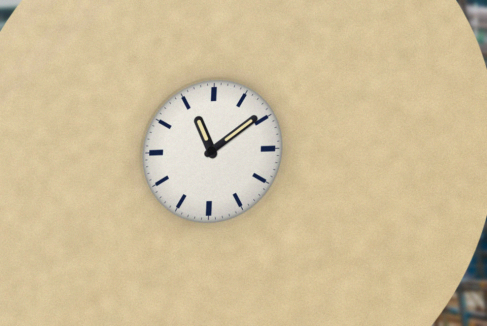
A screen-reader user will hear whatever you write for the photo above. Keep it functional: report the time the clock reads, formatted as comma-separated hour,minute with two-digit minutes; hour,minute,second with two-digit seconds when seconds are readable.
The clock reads 11,09
